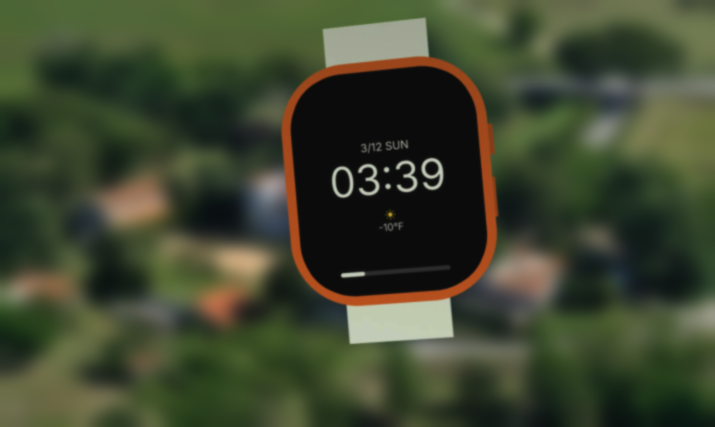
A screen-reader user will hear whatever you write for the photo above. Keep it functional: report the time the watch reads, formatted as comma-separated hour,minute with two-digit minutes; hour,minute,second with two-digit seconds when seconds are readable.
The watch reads 3,39
